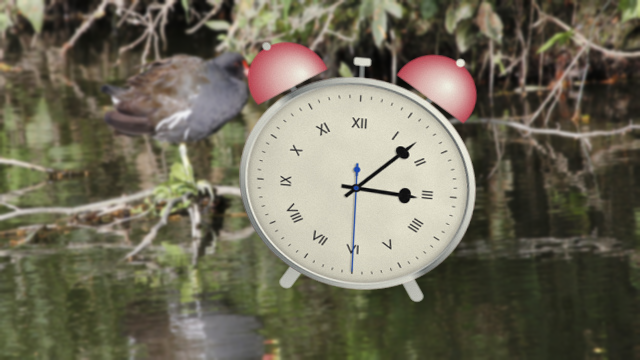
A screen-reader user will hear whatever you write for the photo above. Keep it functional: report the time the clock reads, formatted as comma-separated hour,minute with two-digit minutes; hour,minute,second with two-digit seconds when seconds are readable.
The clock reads 3,07,30
